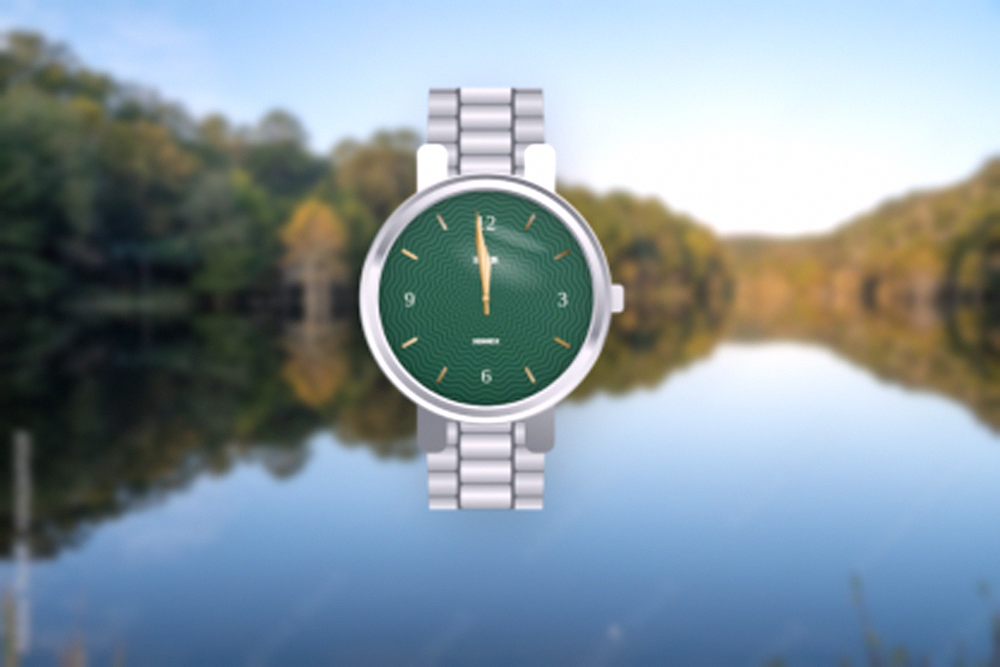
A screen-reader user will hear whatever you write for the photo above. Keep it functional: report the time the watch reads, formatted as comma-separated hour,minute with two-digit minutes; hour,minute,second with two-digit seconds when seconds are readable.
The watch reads 11,59
